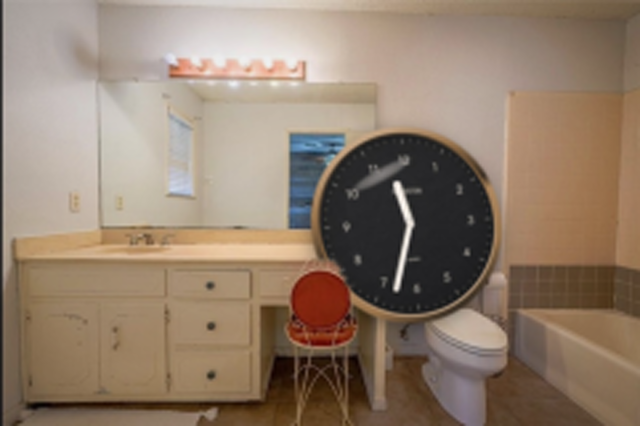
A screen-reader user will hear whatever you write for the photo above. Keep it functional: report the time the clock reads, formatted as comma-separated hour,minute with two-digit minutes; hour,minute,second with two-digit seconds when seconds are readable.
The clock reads 11,33
